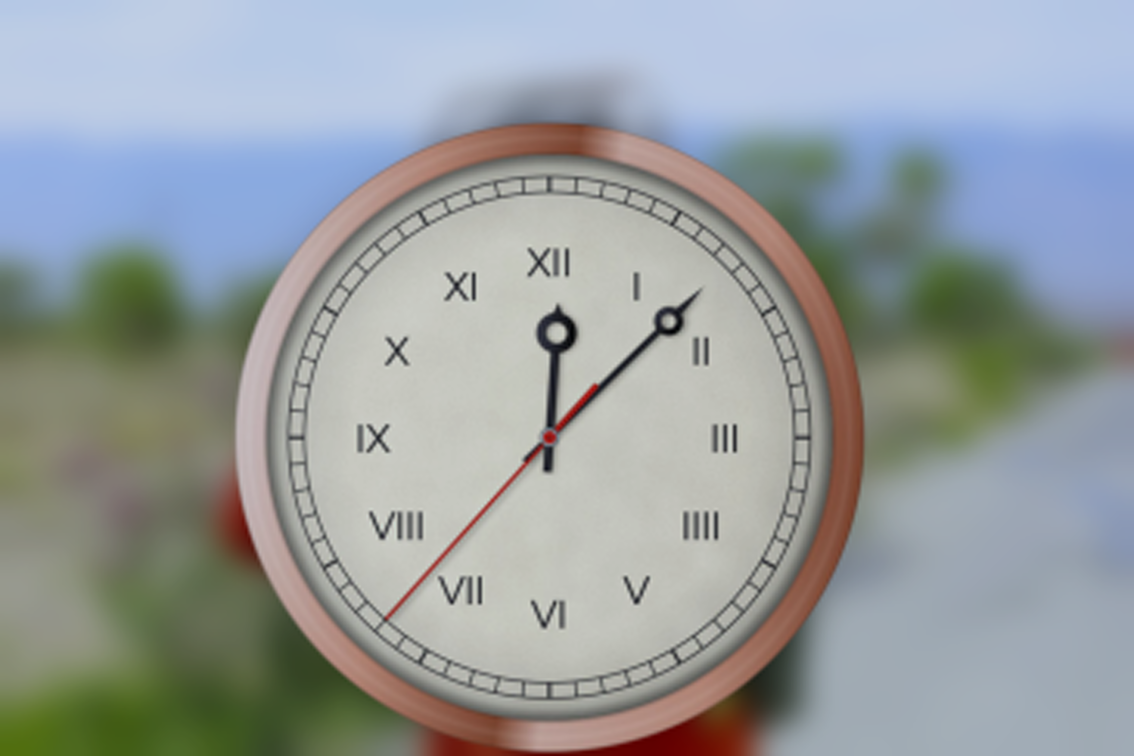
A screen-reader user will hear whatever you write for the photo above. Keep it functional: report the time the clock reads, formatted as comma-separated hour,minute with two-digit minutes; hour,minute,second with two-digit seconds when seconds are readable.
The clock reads 12,07,37
